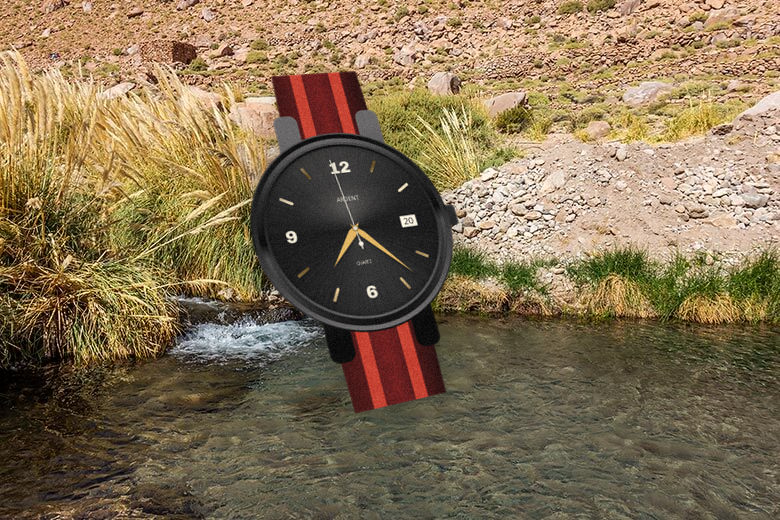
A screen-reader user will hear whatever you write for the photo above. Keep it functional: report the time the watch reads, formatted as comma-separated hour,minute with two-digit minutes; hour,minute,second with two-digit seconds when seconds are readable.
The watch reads 7,22,59
